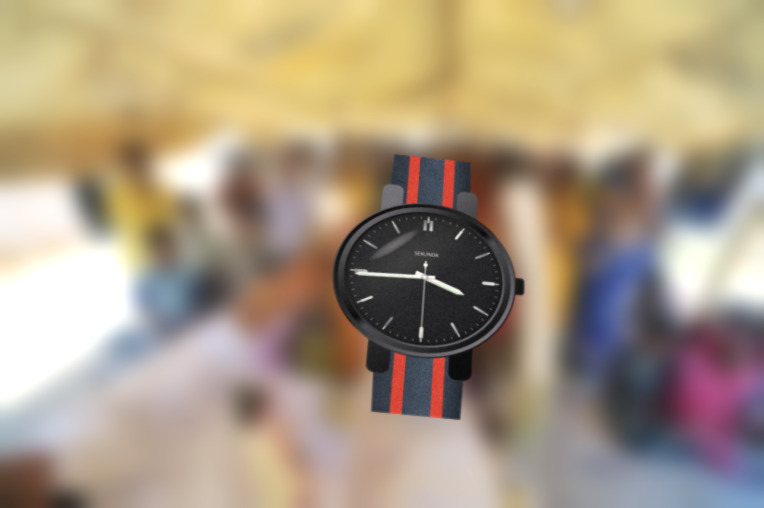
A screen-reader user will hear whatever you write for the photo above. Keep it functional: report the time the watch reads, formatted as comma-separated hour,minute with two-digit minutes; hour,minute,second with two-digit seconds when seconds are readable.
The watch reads 3,44,30
